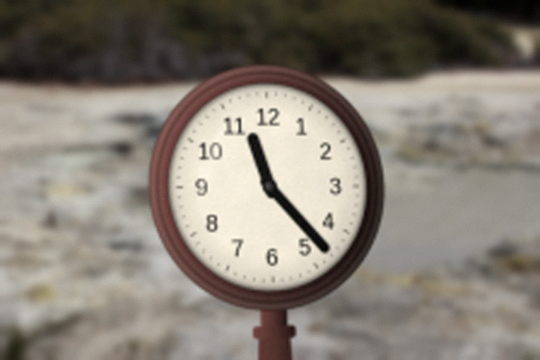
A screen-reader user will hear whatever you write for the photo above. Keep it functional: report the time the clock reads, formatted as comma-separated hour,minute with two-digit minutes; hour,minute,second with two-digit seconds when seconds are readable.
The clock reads 11,23
